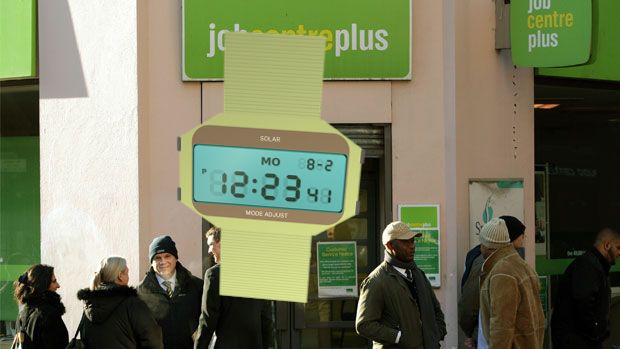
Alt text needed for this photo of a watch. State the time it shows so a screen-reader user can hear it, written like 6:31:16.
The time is 12:23:41
